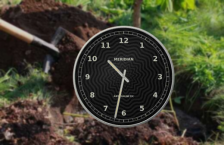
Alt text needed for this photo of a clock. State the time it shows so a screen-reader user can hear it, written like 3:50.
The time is 10:32
